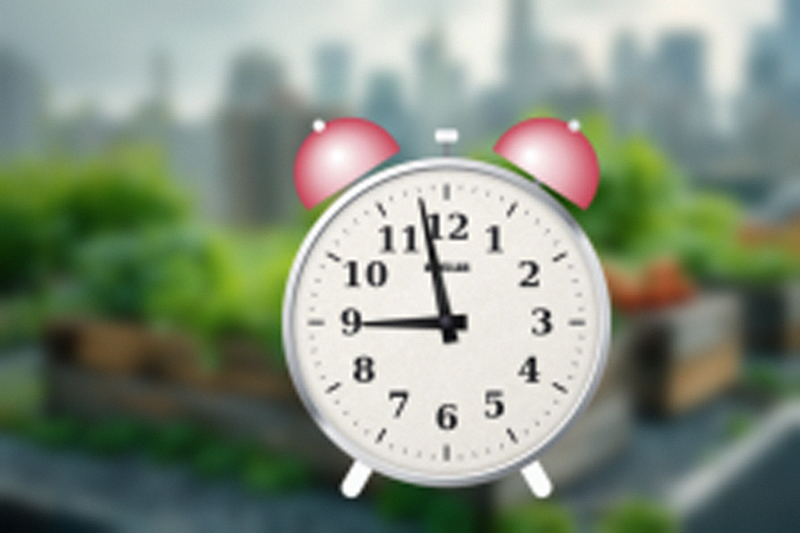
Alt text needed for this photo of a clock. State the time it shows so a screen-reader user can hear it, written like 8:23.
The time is 8:58
